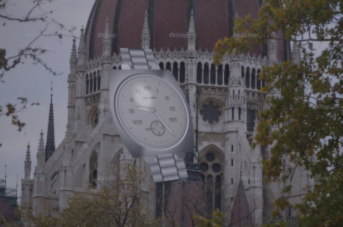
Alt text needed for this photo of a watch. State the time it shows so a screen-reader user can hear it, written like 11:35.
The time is 9:25
